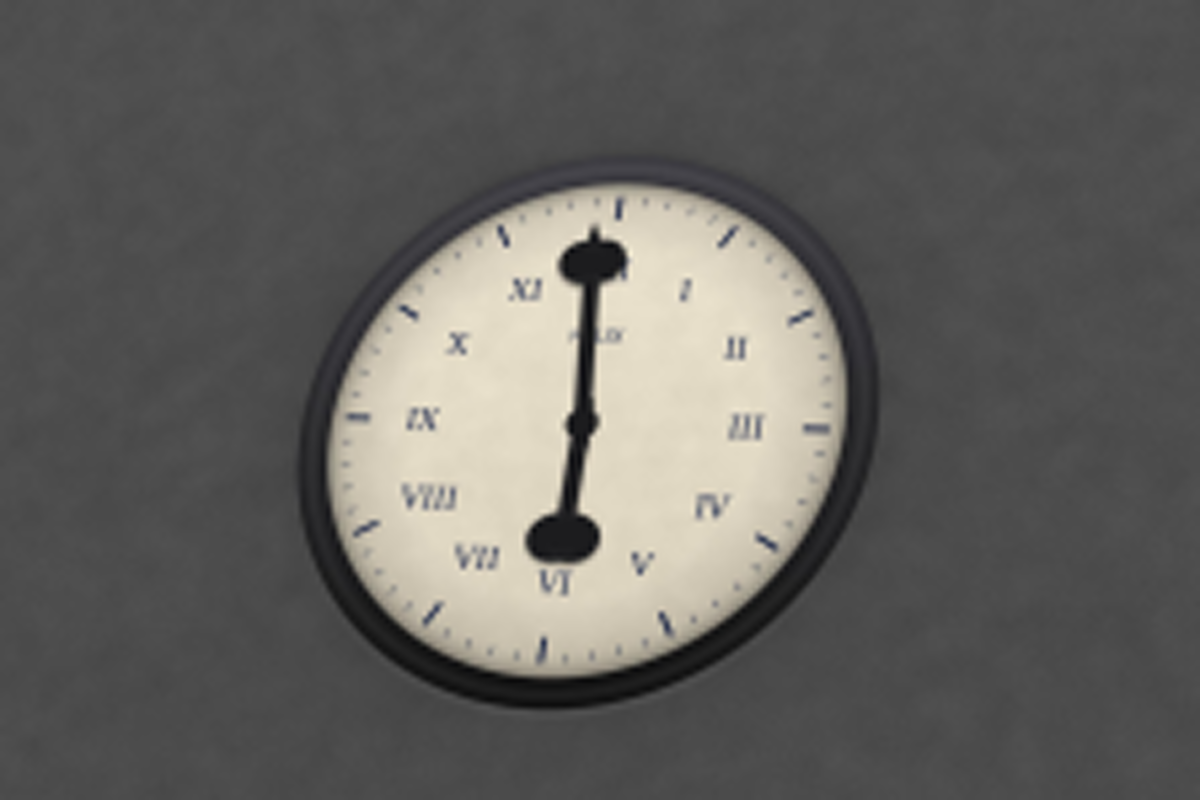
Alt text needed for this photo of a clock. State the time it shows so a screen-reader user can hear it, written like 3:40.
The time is 5:59
